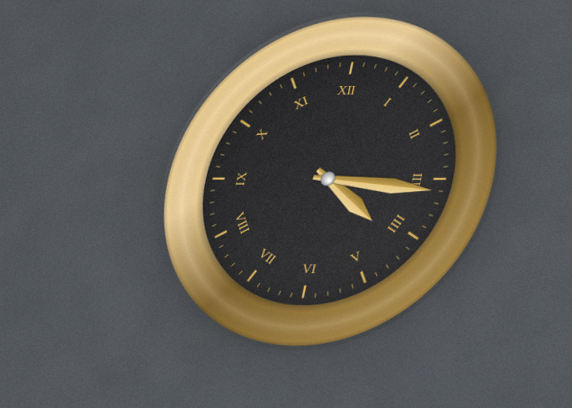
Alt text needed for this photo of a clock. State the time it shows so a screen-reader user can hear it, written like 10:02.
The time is 4:16
